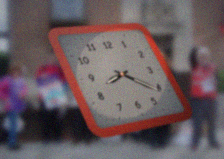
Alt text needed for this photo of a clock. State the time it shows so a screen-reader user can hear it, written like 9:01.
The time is 8:21
